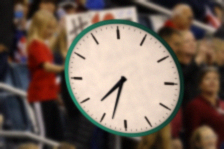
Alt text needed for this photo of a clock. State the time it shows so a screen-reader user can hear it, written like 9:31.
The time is 7:33
